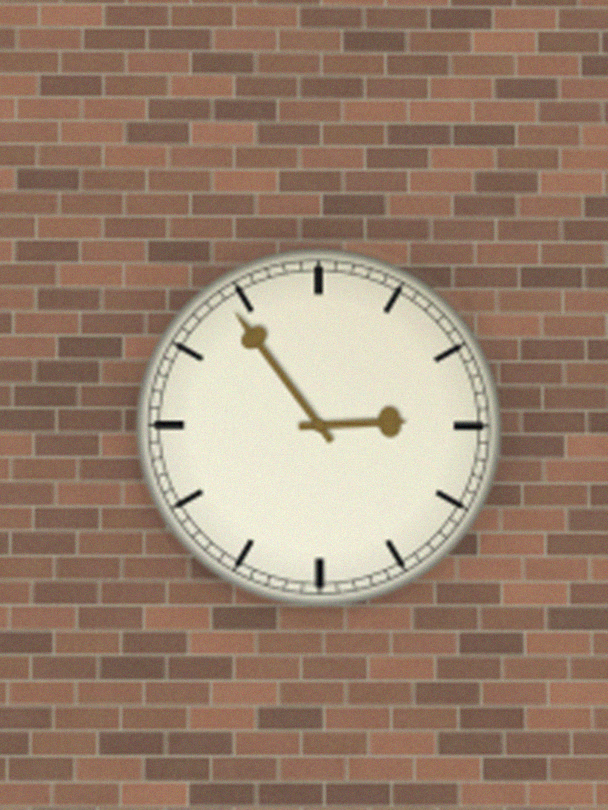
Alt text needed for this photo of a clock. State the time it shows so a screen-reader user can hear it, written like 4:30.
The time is 2:54
